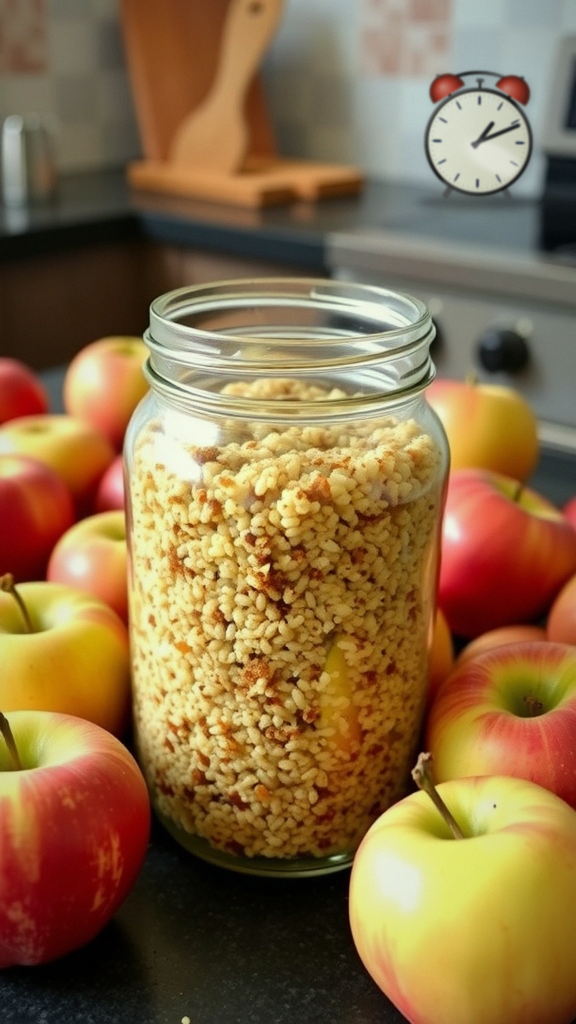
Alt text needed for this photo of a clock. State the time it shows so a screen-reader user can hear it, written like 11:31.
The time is 1:11
